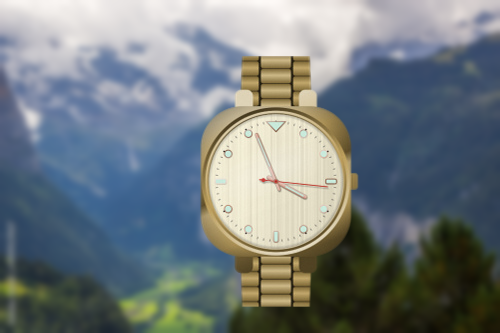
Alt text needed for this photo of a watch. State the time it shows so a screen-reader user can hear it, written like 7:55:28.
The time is 3:56:16
